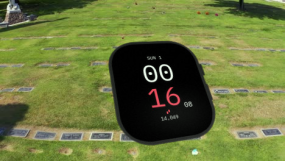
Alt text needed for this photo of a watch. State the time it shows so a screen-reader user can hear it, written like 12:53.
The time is 0:16
